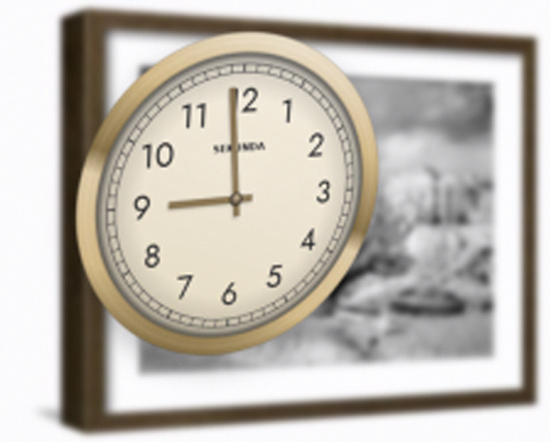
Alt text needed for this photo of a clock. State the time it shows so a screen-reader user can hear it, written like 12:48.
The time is 8:59
